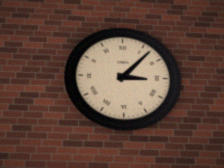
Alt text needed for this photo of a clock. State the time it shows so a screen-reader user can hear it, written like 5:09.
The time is 3:07
